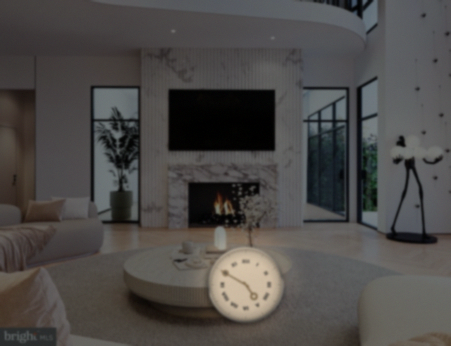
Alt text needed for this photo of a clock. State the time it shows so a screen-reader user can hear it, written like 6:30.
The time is 4:50
